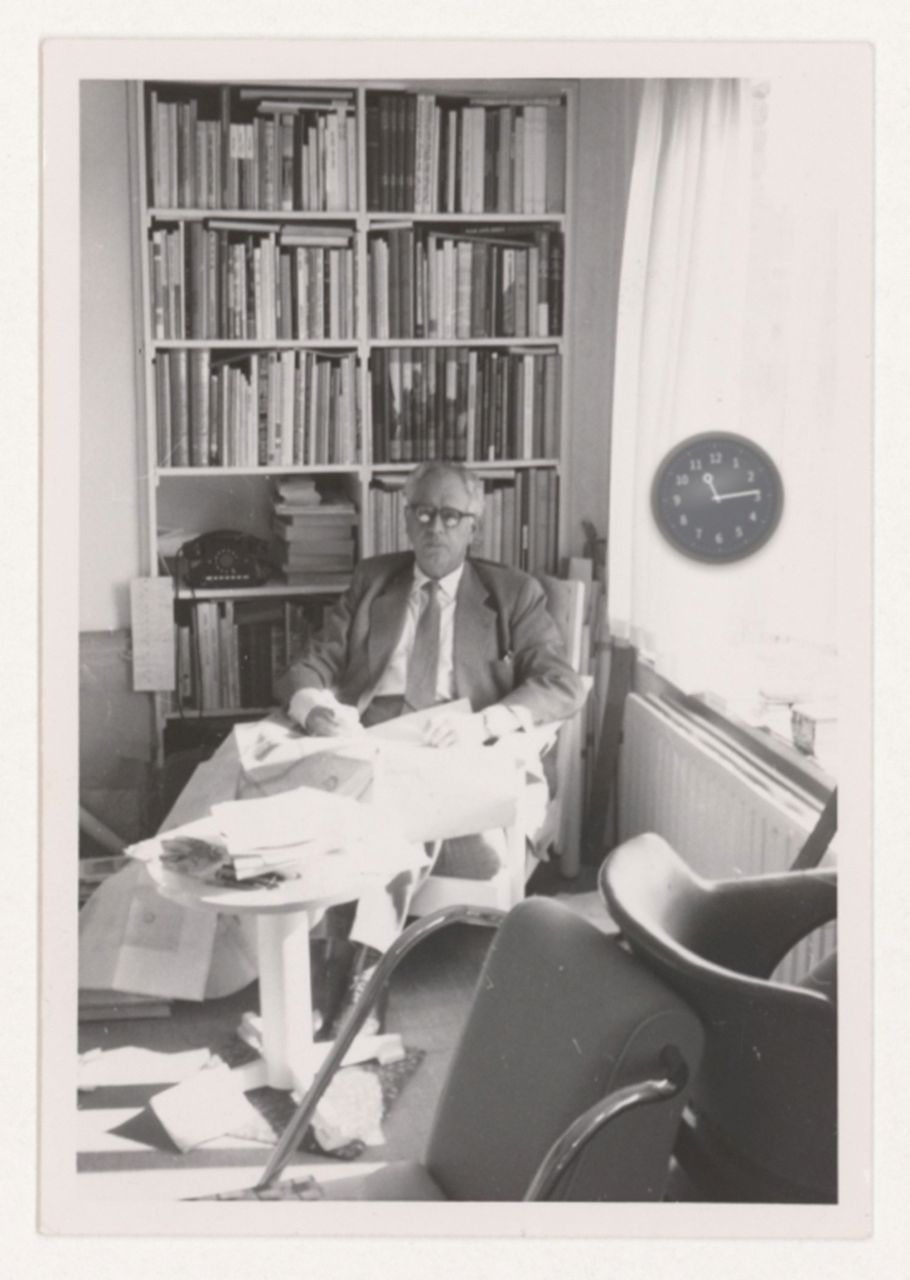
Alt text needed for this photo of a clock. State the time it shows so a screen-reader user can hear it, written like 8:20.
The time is 11:14
